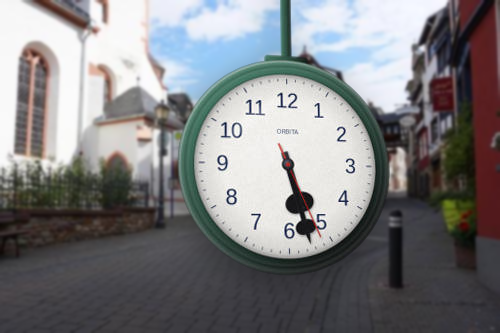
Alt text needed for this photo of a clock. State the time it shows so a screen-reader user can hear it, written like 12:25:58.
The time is 5:27:26
